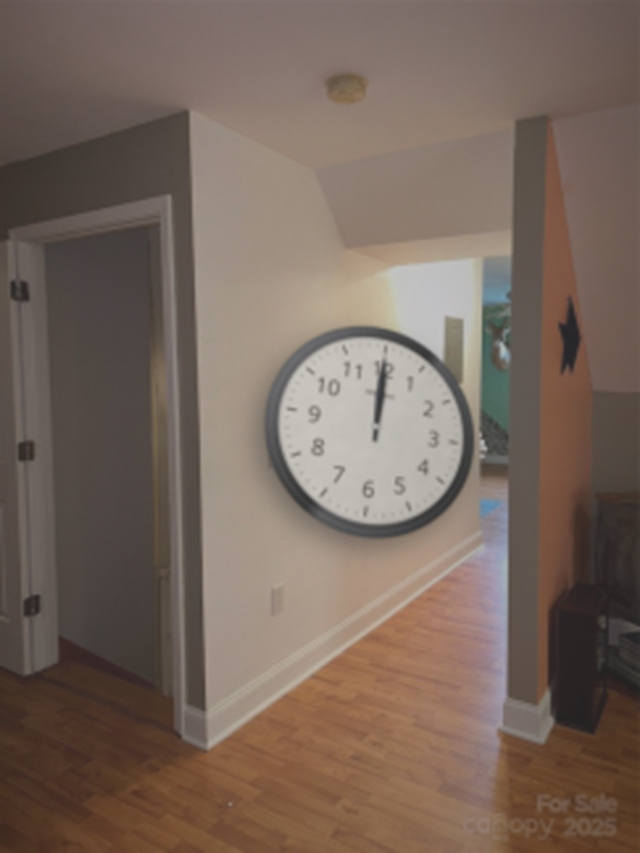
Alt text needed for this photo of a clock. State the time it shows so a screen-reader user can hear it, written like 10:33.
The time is 12:00
